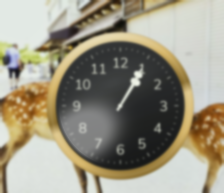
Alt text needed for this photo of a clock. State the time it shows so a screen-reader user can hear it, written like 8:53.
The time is 1:05
